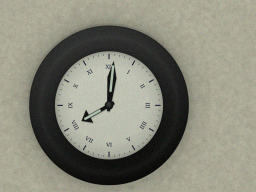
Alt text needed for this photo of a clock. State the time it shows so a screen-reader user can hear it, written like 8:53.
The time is 8:01
